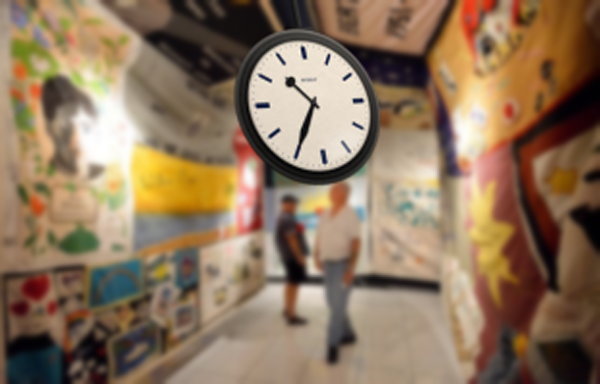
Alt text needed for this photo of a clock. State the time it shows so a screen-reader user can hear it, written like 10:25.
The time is 10:35
